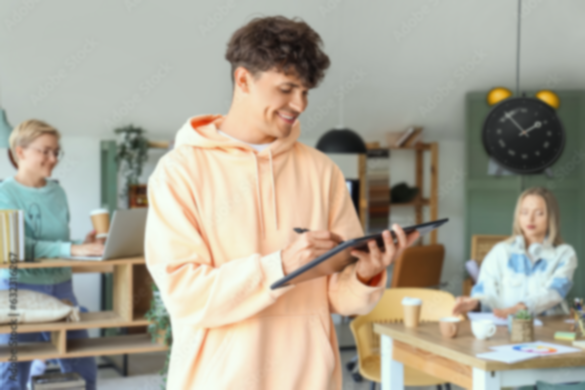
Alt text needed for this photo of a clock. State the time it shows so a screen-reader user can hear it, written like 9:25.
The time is 1:53
